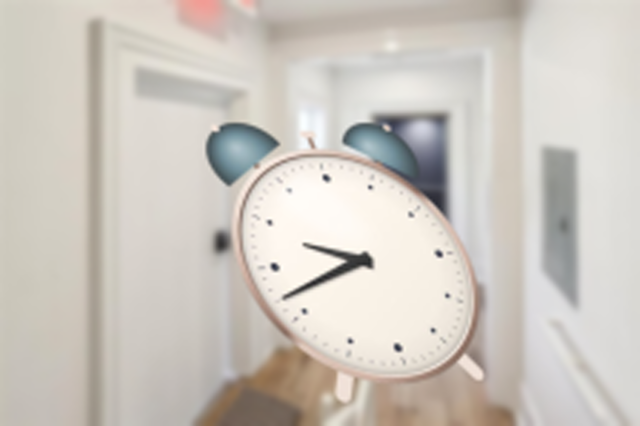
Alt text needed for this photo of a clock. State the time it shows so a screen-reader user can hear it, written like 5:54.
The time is 9:42
